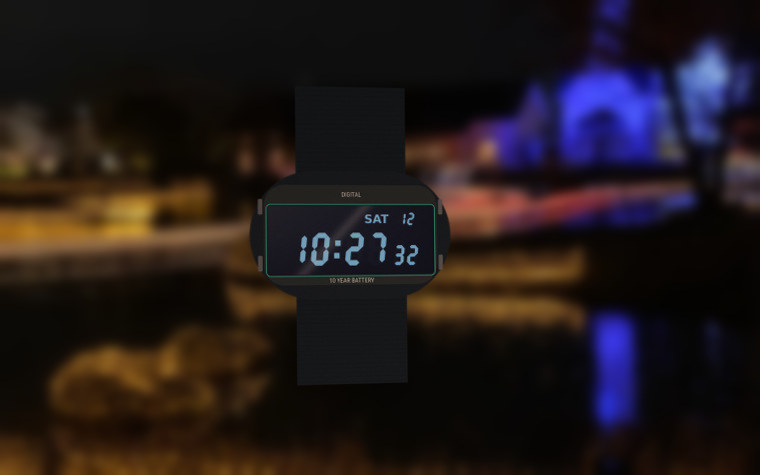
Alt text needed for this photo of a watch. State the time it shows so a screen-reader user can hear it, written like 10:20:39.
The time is 10:27:32
